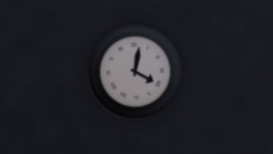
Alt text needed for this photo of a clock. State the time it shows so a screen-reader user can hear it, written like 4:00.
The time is 4:02
